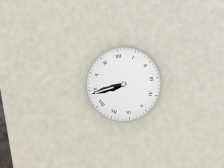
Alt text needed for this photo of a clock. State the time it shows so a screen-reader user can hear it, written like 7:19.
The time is 8:44
